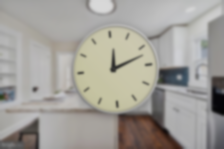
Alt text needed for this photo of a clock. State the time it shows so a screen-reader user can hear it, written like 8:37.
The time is 12:12
